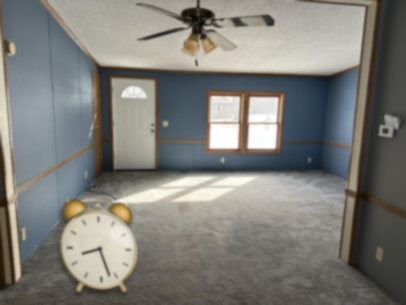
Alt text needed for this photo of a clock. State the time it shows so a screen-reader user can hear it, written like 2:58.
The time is 8:27
